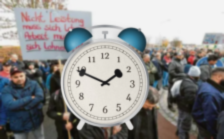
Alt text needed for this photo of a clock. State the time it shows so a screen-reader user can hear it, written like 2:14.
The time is 1:49
